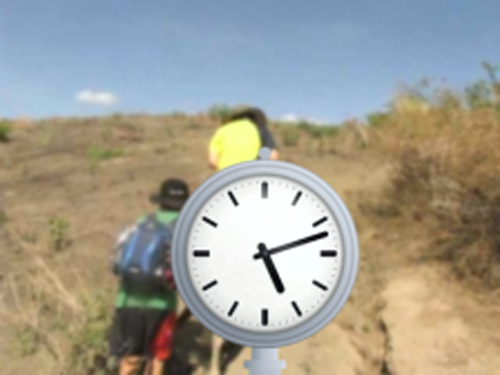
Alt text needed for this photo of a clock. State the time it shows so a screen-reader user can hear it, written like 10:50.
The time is 5:12
